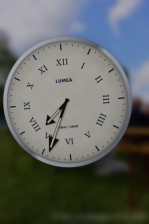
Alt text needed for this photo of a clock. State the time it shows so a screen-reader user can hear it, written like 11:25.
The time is 7:34
